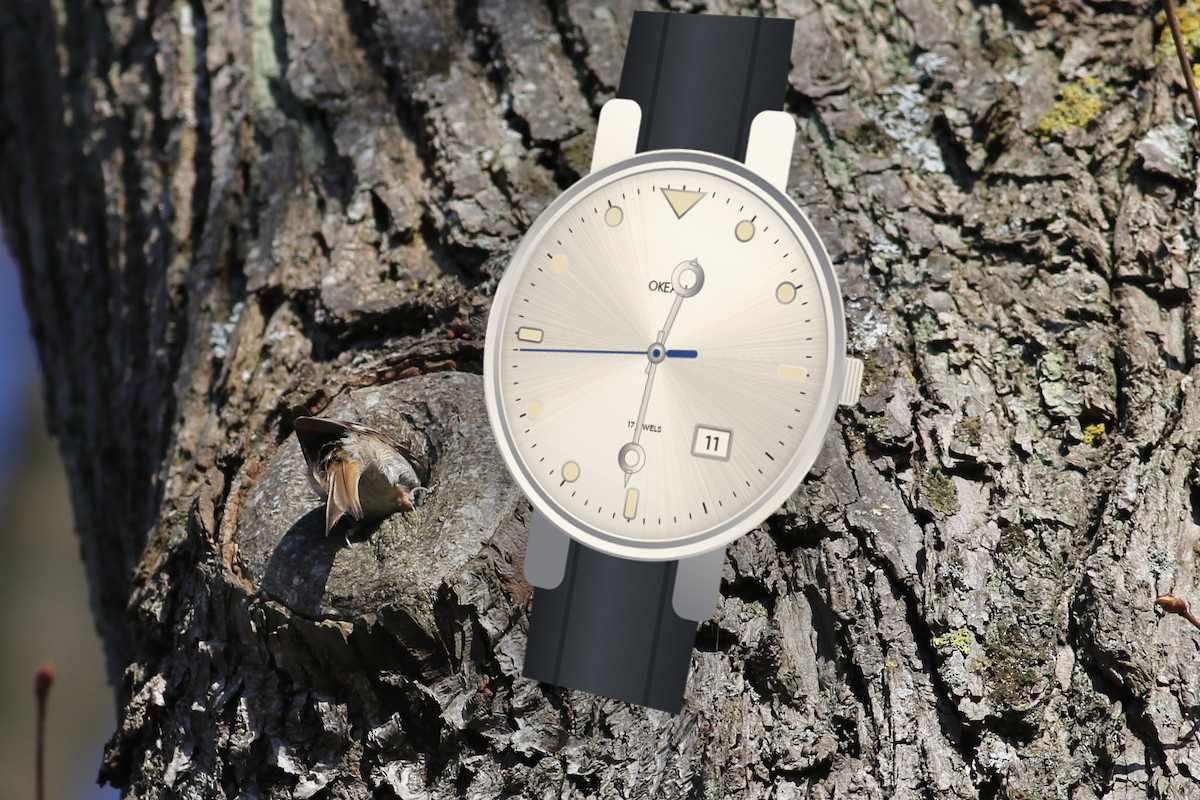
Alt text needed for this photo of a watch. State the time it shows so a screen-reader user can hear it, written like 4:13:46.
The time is 12:30:44
